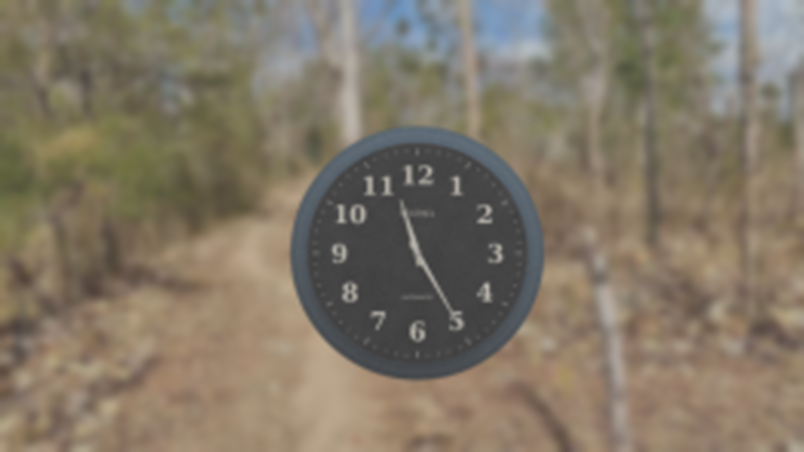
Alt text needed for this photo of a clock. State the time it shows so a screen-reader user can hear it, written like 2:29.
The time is 11:25
